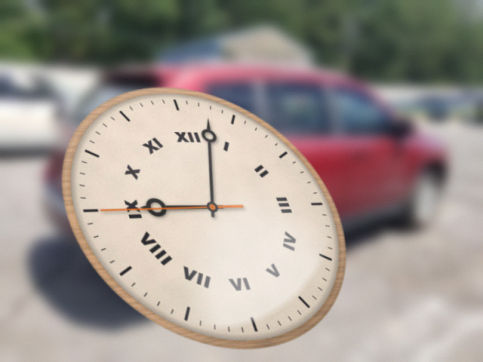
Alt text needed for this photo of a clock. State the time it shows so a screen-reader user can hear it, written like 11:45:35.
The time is 9:02:45
